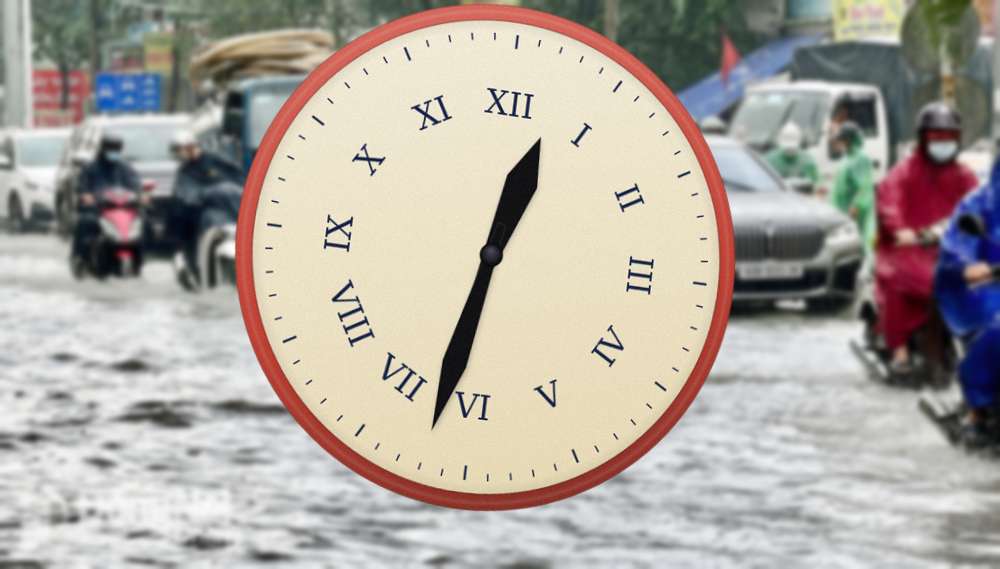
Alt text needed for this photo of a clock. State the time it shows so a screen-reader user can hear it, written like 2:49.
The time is 12:32
